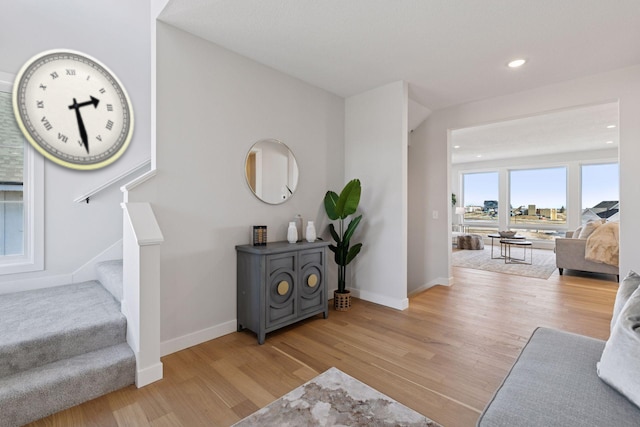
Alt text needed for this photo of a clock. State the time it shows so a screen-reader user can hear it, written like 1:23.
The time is 2:29
